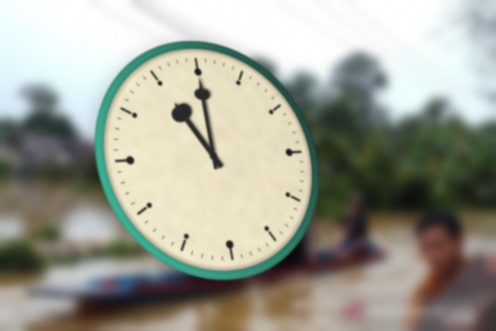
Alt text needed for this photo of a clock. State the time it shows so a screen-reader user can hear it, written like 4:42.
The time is 11:00
